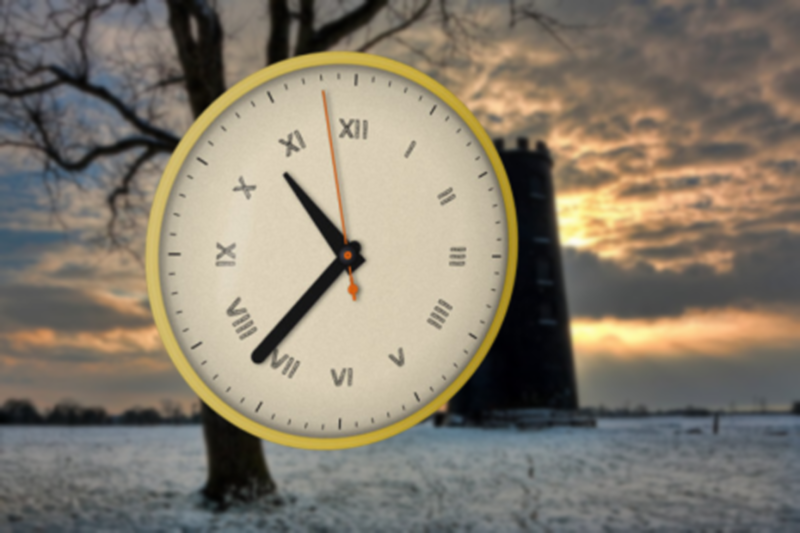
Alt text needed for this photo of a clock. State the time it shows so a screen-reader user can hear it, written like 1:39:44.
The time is 10:36:58
